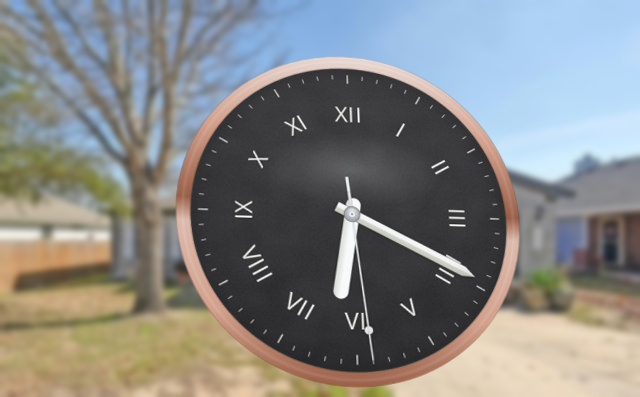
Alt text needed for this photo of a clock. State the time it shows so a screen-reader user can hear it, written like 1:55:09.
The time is 6:19:29
